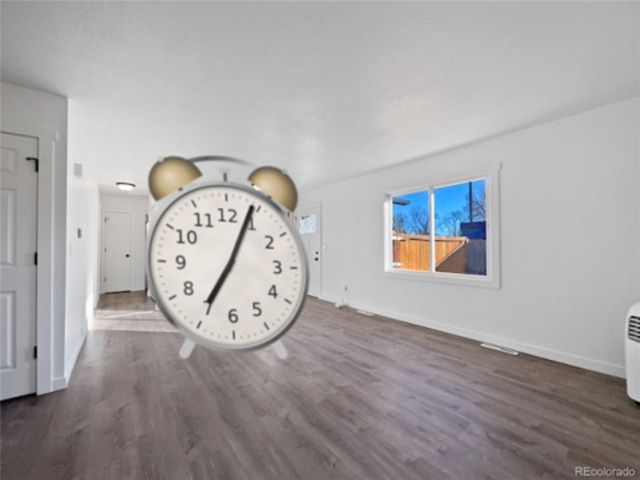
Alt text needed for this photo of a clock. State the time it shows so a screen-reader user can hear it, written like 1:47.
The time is 7:04
